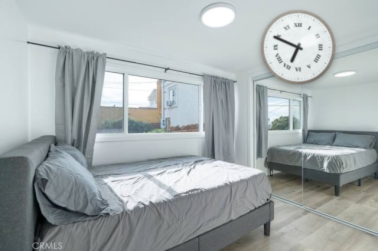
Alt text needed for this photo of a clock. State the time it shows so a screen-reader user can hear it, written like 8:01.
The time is 6:49
